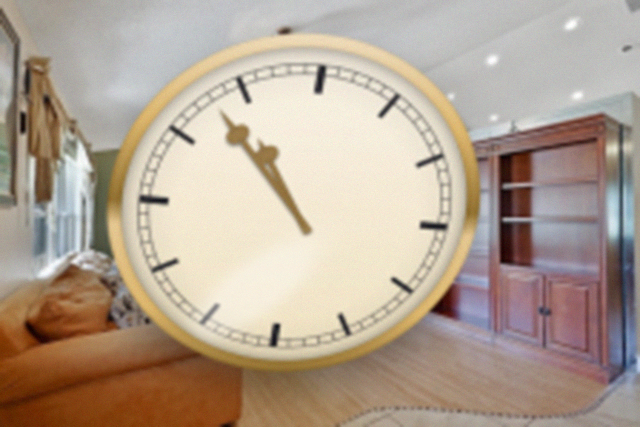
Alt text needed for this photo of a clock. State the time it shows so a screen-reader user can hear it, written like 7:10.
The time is 10:53
